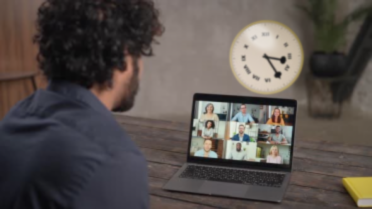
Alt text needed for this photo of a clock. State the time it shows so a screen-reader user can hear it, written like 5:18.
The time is 3:25
